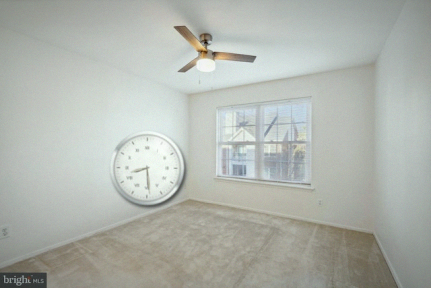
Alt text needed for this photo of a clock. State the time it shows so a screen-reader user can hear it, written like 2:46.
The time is 8:29
